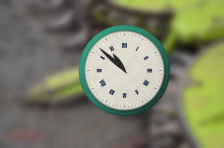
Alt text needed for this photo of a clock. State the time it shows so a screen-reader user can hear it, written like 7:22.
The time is 10:52
